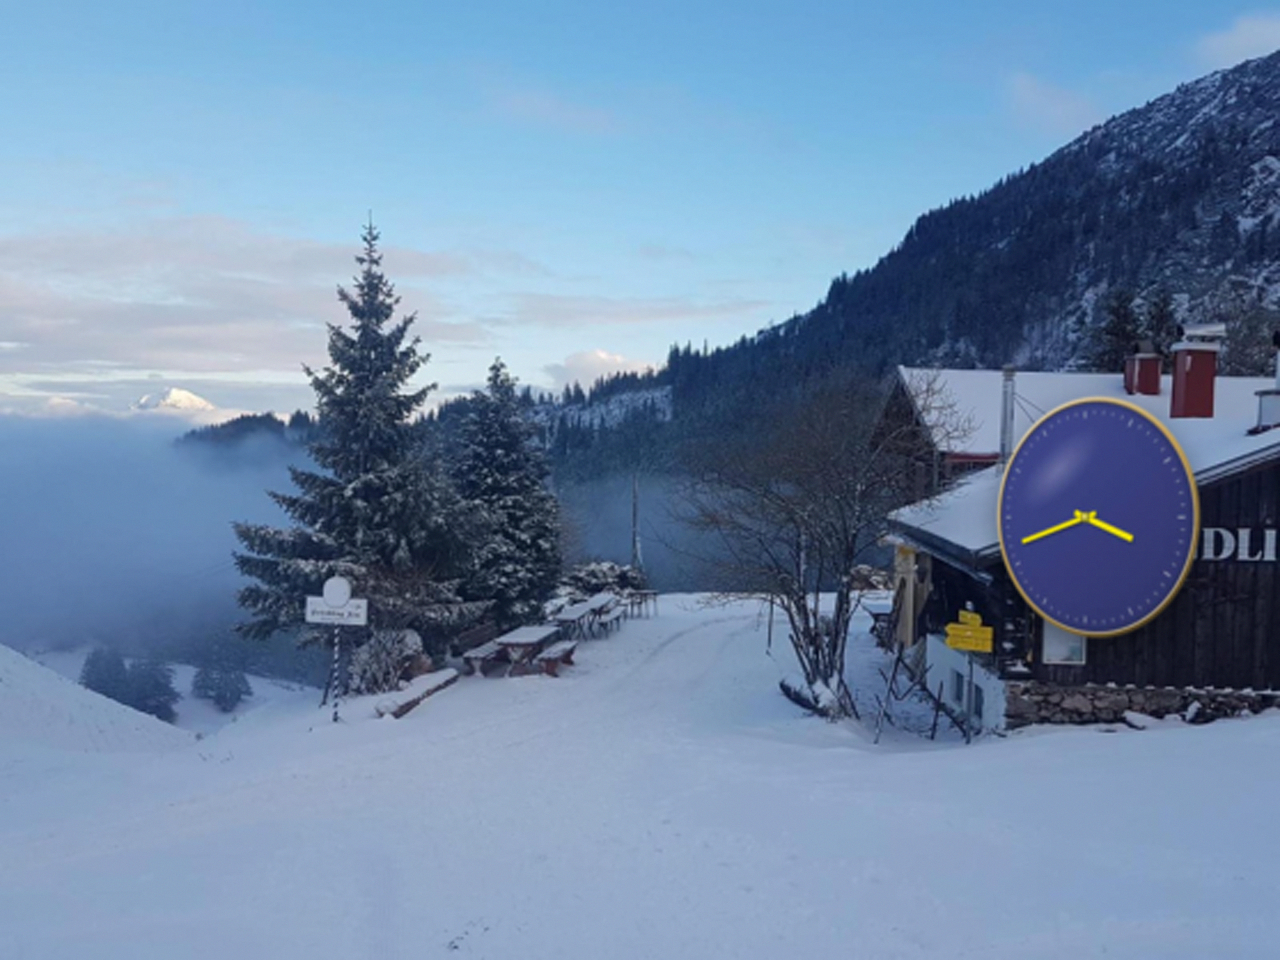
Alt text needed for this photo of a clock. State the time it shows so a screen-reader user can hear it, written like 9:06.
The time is 3:42
